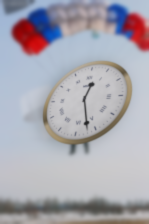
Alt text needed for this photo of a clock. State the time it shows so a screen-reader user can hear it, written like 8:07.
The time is 12:27
